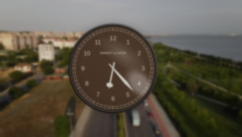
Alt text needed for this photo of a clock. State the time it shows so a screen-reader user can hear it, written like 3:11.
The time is 6:23
